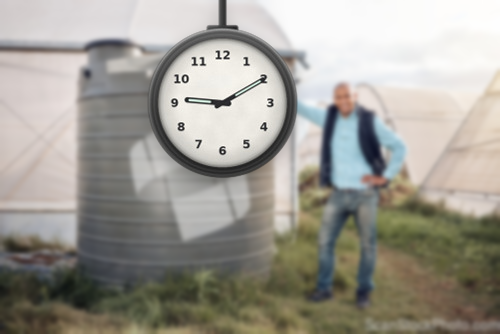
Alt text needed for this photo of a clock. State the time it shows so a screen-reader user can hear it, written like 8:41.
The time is 9:10
